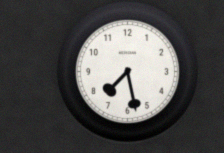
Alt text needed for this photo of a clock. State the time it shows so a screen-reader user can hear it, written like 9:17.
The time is 7:28
